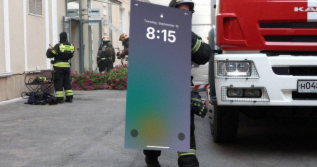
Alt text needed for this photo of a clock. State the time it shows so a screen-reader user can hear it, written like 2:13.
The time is 8:15
